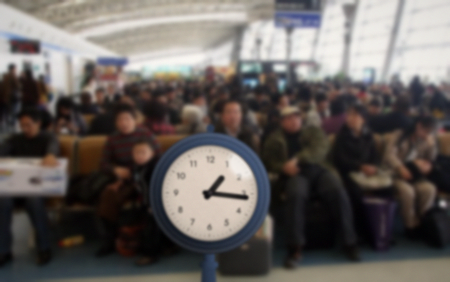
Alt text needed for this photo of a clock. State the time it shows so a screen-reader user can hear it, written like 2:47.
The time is 1:16
